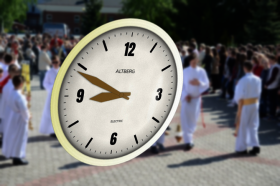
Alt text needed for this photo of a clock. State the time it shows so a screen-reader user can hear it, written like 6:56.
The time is 8:49
